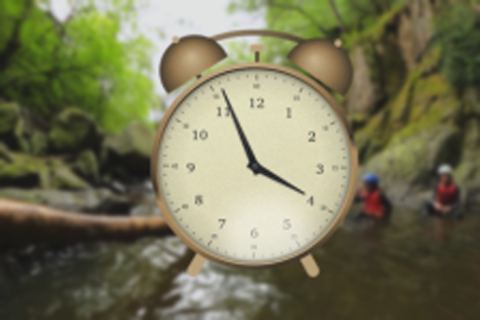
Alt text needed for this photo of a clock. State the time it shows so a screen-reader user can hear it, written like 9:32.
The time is 3:56
